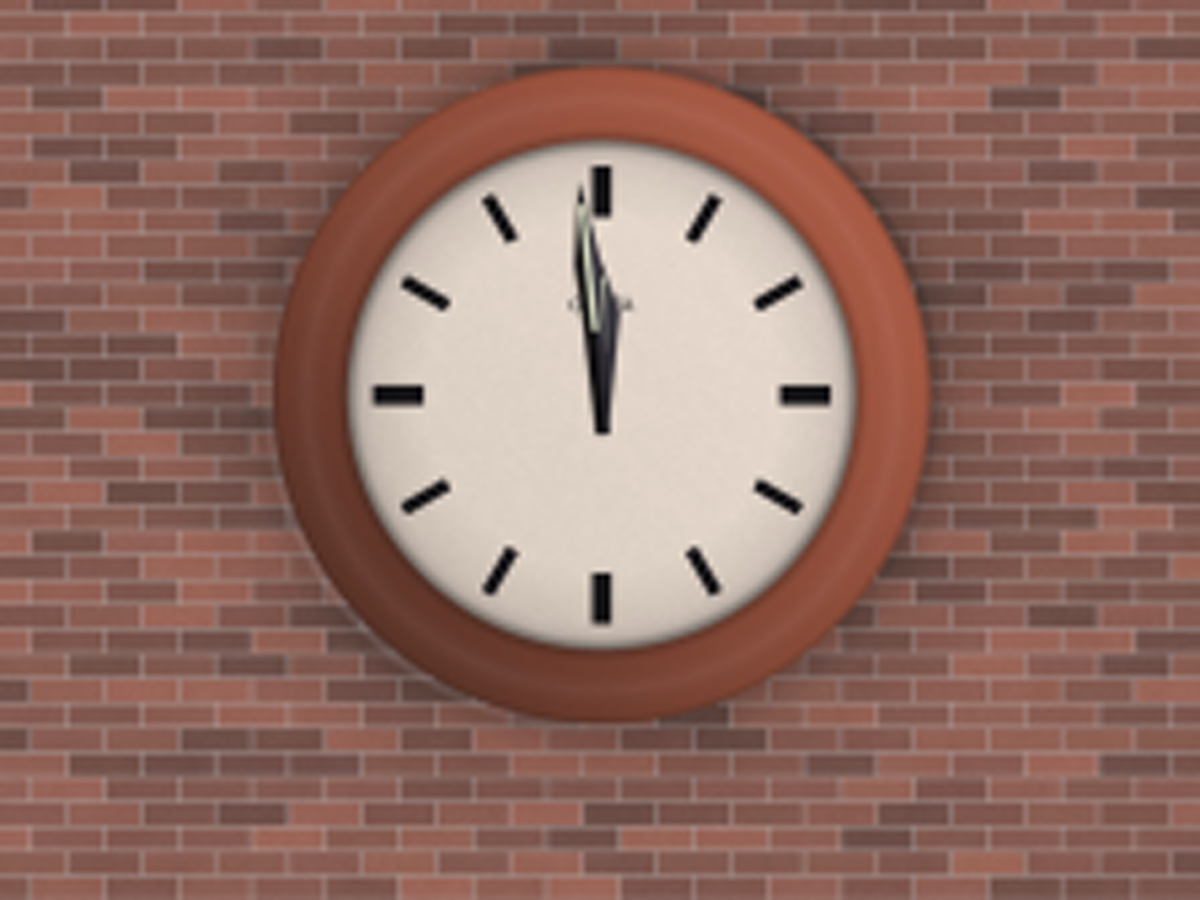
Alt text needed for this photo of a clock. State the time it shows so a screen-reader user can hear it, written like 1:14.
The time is 11:59
